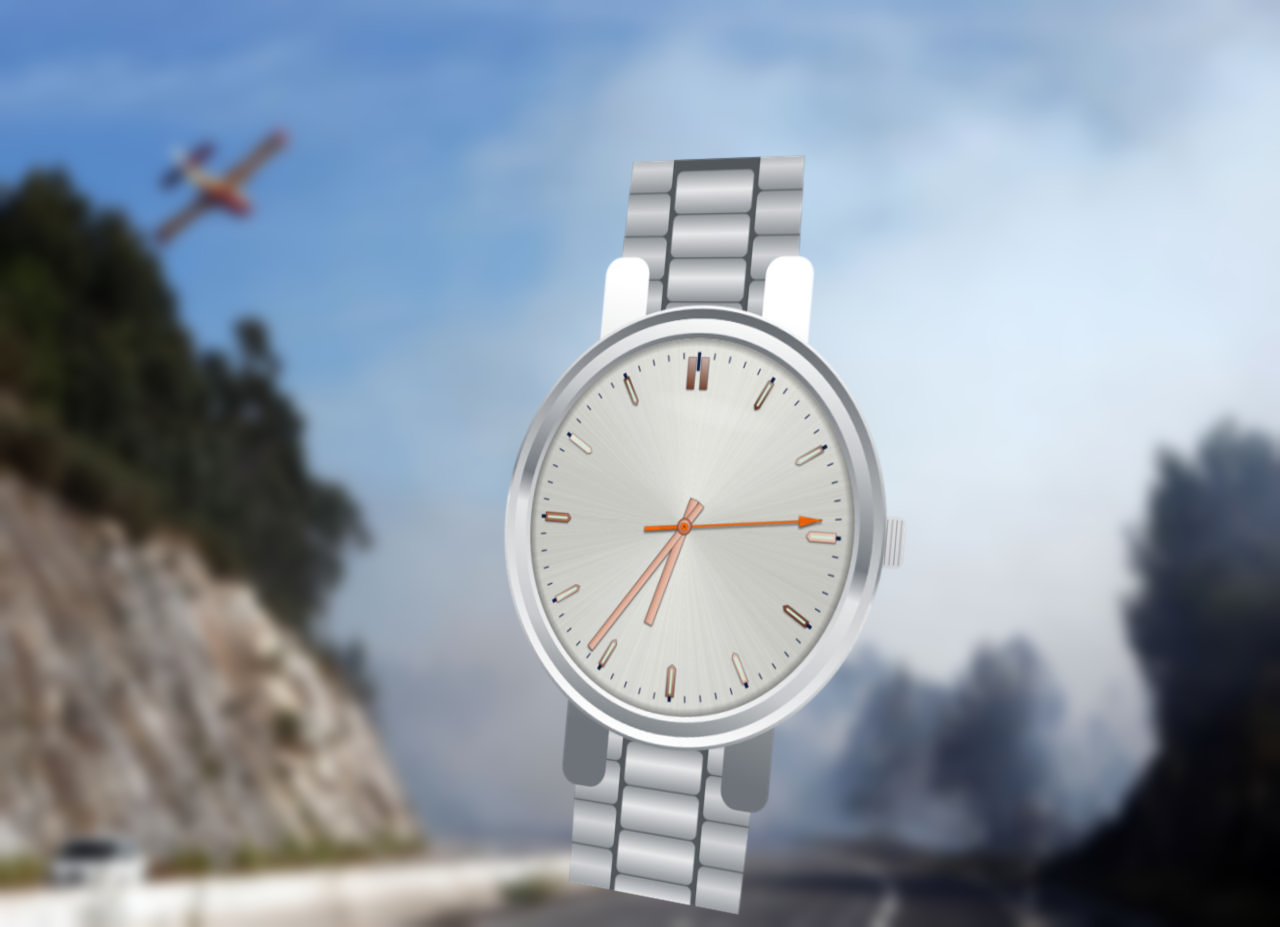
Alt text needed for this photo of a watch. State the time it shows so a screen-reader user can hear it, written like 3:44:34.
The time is 6:36:14
